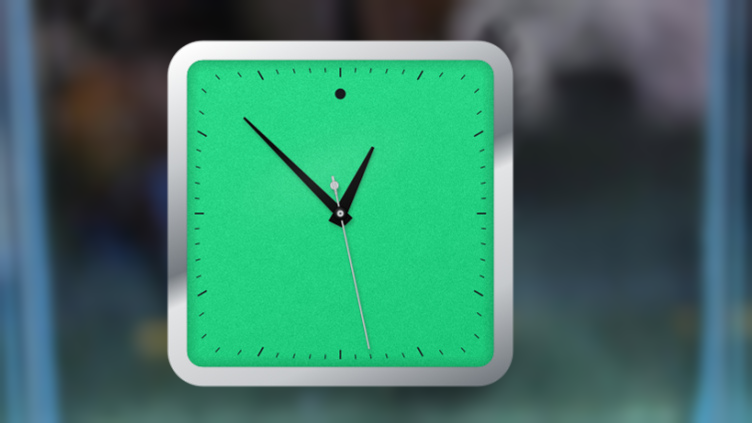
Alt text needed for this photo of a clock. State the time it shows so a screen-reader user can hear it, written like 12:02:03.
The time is 12:52:28
